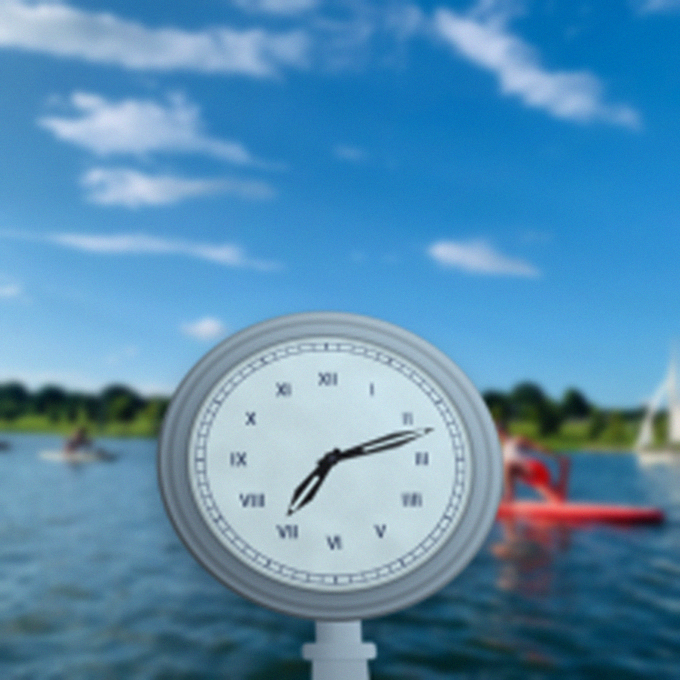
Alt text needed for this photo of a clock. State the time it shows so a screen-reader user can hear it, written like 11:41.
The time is 7:12
